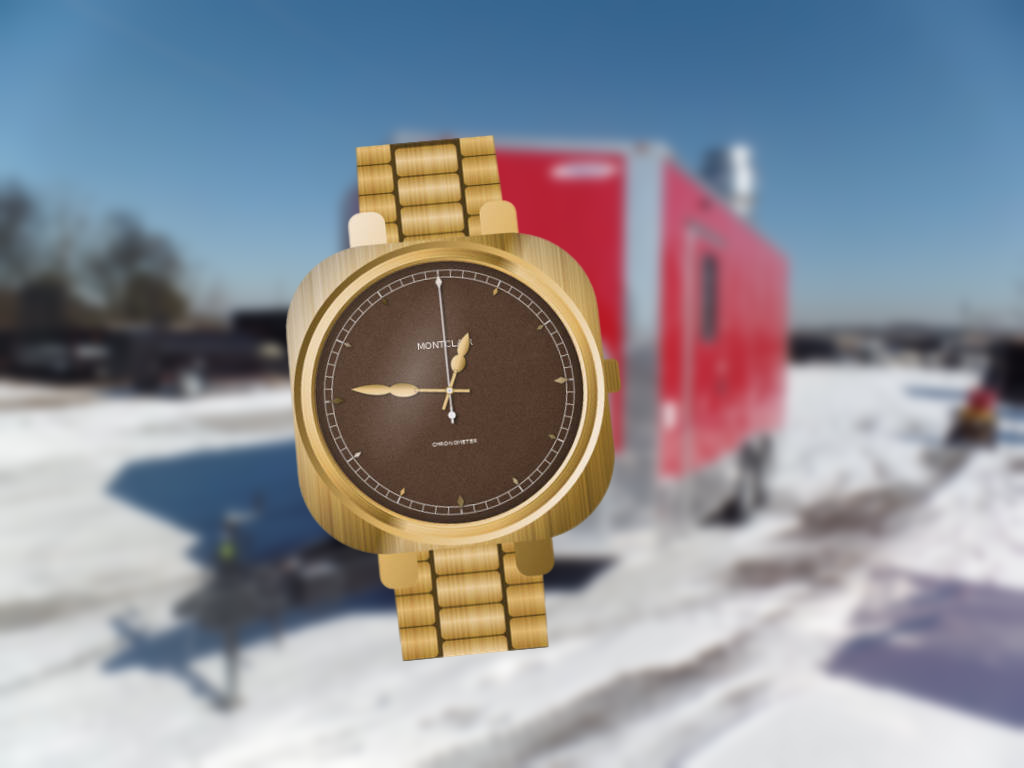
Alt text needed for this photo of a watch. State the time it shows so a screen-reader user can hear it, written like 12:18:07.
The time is 12:46:00
